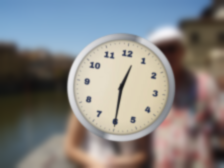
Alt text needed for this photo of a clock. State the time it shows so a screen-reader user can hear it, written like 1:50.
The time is 12:30
